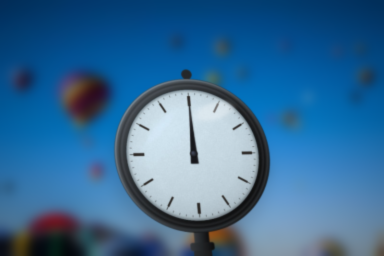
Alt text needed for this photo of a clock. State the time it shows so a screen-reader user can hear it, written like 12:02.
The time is 12:00
